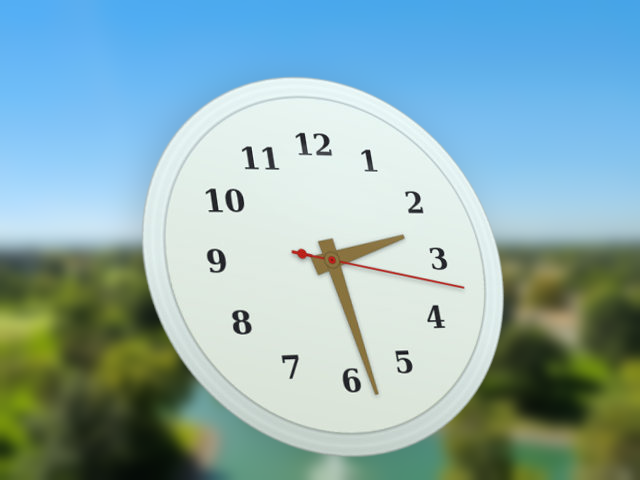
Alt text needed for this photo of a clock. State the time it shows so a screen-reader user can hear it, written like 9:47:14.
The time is 2:28:17
